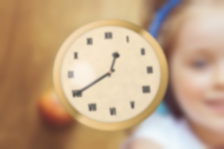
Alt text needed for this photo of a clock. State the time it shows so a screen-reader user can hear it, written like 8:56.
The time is 12:40
